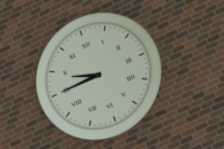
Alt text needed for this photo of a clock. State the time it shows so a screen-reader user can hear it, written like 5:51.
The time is 9:45
